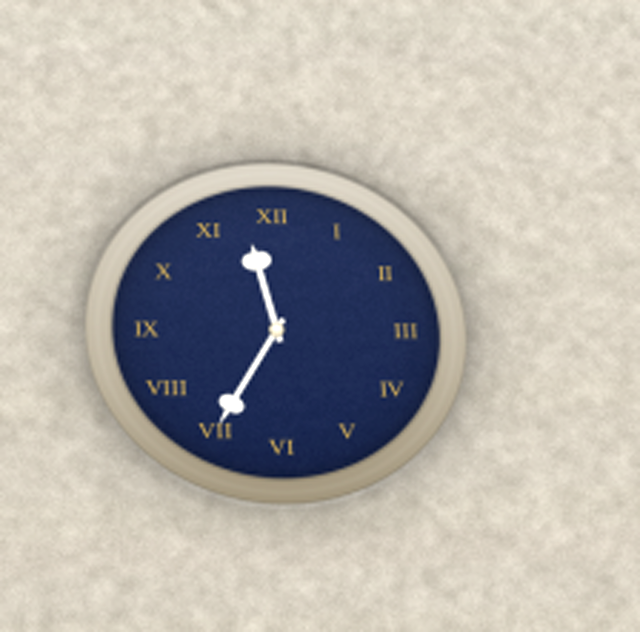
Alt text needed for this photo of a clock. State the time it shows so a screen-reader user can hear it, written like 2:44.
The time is 11:35
